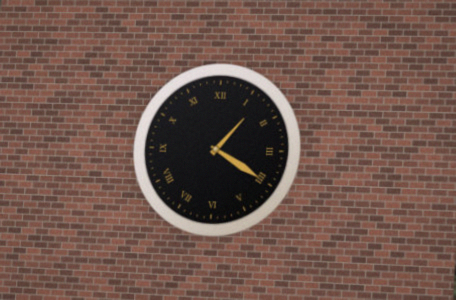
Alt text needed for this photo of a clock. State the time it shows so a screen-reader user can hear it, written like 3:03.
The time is 1:20
